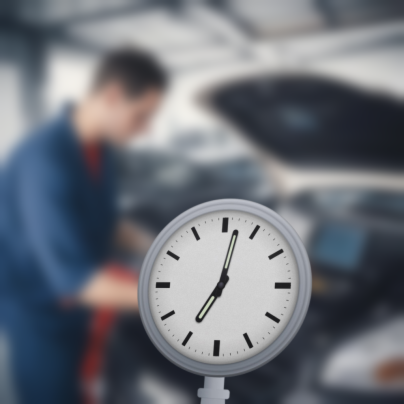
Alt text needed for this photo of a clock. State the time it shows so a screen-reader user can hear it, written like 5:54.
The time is 7:02
